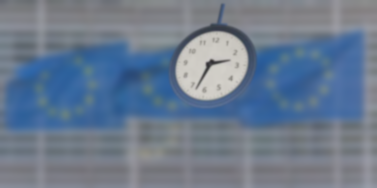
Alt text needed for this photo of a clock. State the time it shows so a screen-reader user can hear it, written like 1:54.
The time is 2:33
